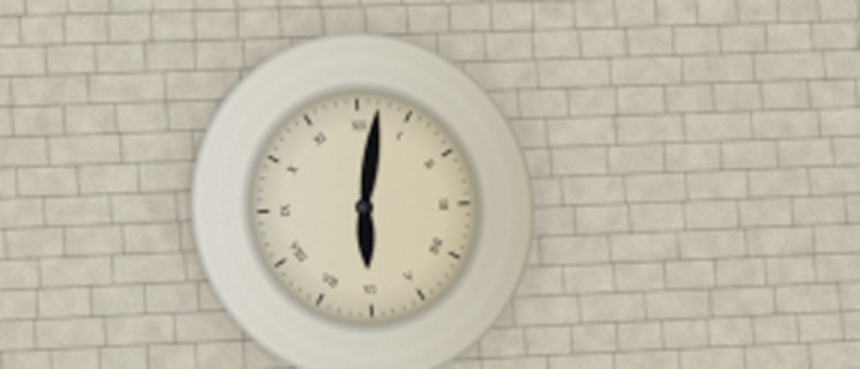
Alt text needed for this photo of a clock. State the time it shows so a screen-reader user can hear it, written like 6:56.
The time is 6:02
